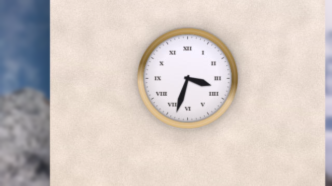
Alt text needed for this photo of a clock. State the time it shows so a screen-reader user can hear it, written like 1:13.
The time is 3:33
